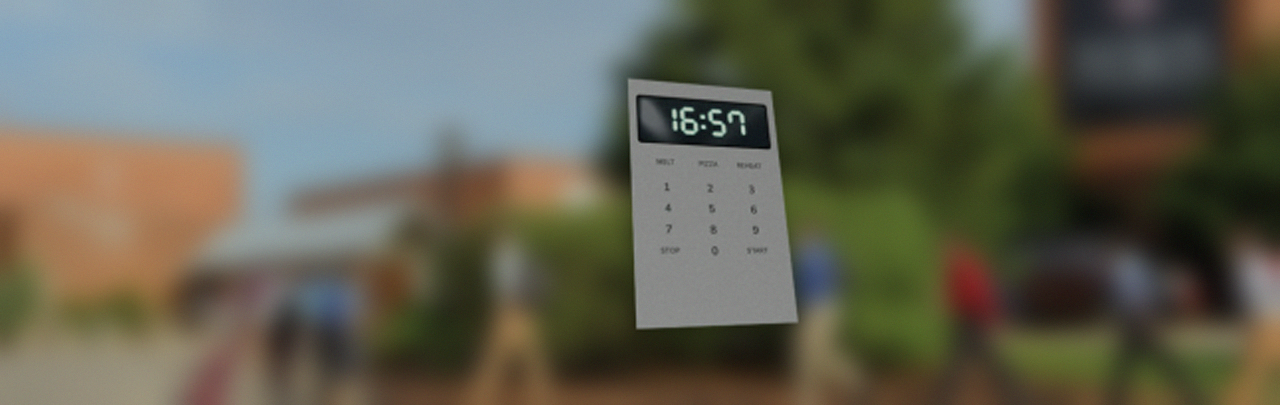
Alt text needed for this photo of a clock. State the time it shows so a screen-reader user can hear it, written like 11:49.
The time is 16:57
